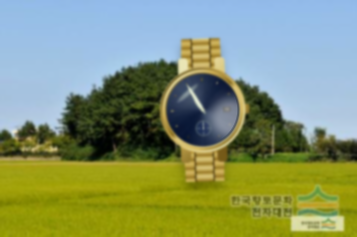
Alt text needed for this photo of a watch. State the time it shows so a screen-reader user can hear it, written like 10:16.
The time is 10:55
